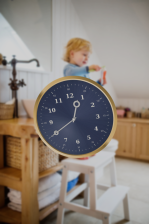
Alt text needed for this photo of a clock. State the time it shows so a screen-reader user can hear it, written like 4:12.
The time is 12:40
